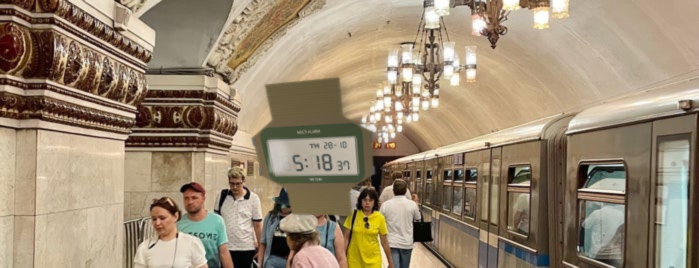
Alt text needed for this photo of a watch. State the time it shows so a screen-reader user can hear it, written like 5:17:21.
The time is 5:18:37
